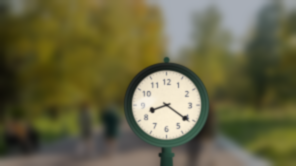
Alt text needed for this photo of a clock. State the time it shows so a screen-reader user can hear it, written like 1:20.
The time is 8:21
